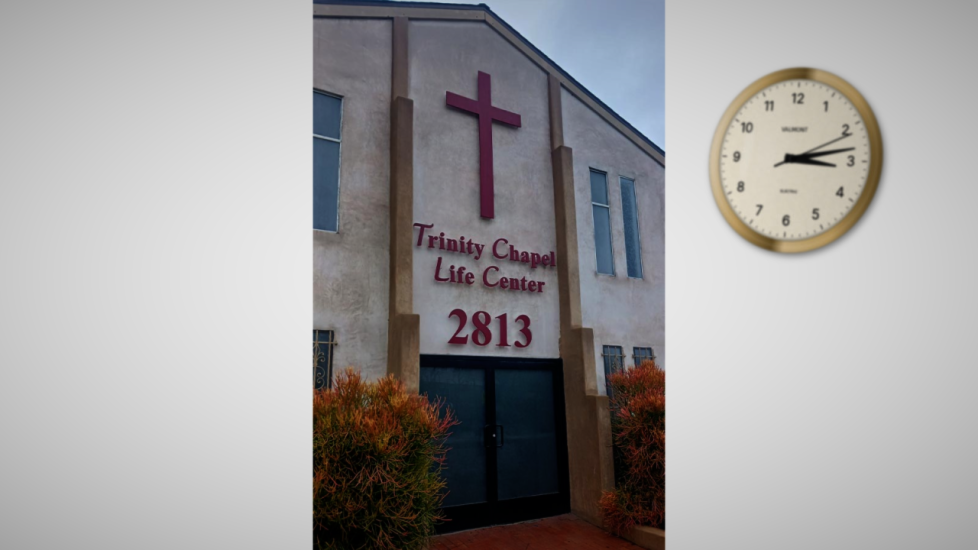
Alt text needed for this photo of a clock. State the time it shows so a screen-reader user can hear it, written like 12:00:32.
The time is 3:13:11
